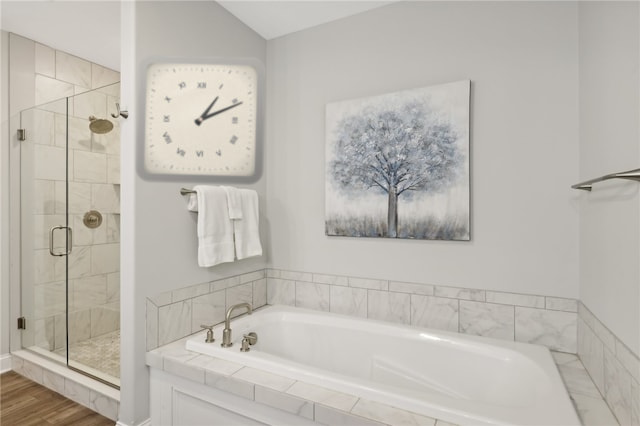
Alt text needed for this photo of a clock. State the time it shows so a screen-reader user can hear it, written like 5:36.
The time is 1:11
